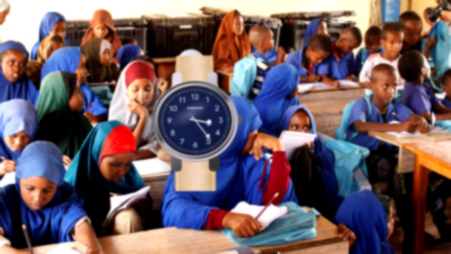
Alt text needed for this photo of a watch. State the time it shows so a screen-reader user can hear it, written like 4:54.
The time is 3:24
